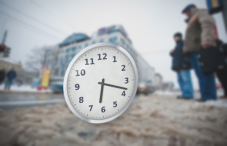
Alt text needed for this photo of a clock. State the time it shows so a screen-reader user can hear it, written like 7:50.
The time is 6:18
